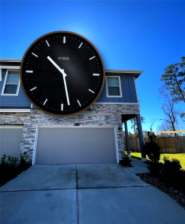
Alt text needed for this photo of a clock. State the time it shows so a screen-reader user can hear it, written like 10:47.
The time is 10:28
